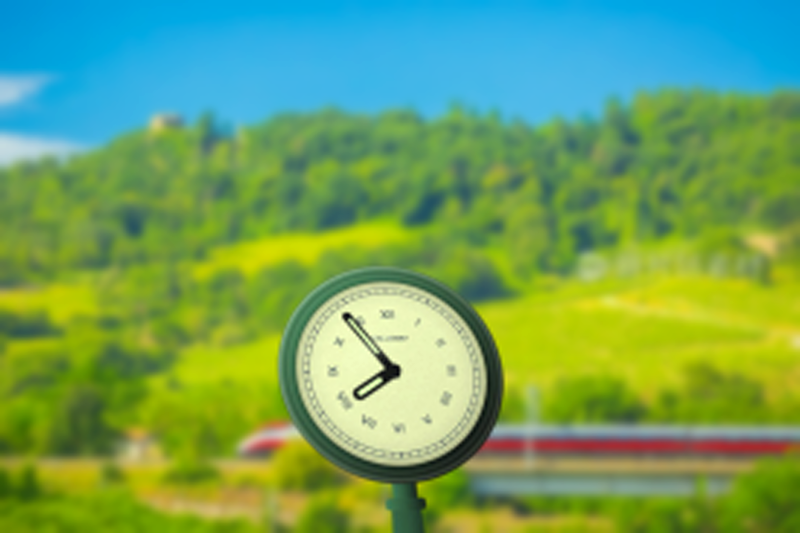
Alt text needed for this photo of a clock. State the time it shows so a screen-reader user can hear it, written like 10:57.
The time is 7:54
